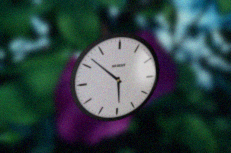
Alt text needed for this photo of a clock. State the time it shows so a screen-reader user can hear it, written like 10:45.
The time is 5:52
